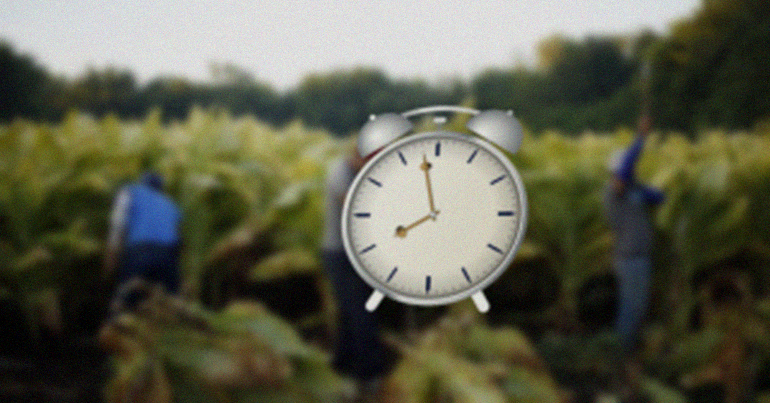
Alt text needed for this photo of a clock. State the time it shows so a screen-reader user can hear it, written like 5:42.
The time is 7:58
